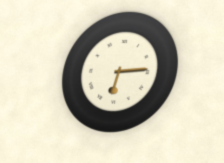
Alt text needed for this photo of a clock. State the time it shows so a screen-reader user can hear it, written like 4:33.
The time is 6:14
